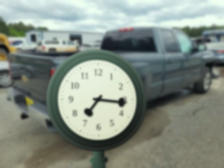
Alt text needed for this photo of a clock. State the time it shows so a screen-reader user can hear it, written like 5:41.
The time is 7:16
